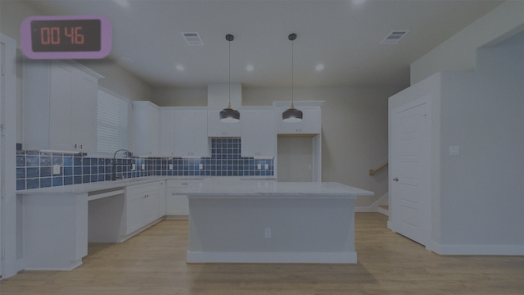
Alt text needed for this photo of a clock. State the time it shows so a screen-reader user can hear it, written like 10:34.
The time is 0:46
